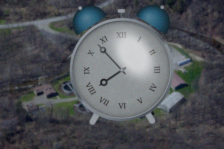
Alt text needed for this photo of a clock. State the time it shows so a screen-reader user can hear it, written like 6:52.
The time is 7:53
